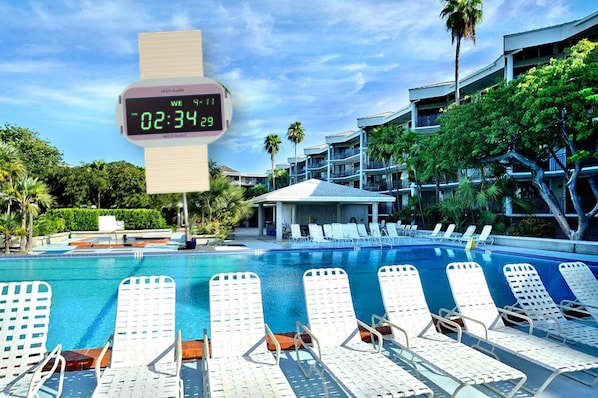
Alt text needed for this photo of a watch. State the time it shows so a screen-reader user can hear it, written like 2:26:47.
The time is 2:34:29
